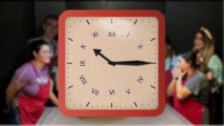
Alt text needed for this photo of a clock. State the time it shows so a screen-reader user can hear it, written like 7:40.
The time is 10:15
